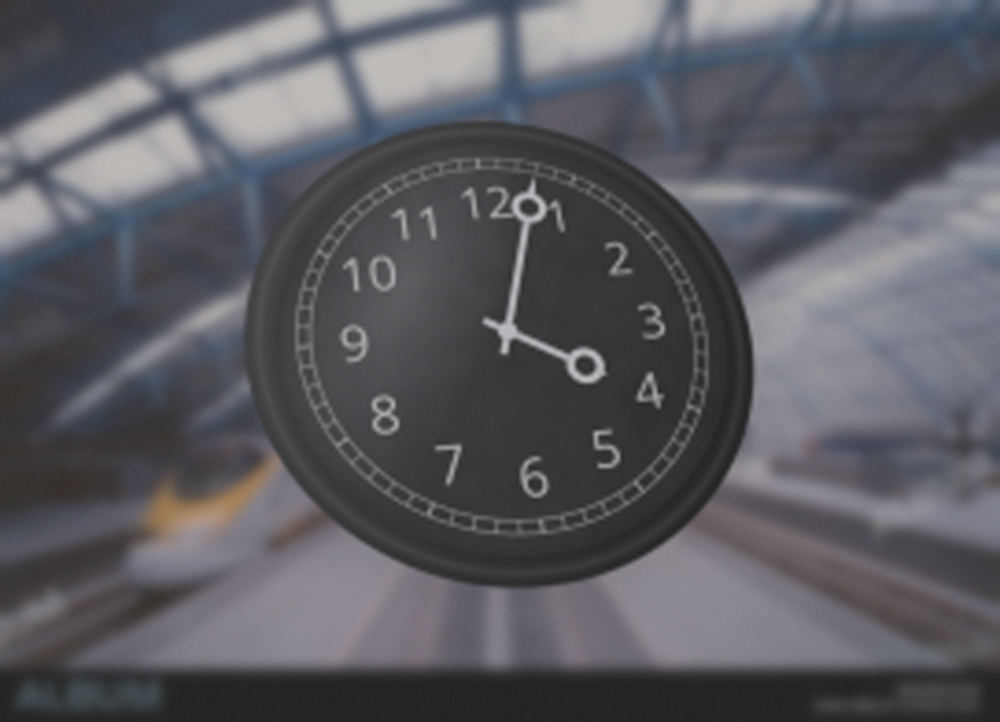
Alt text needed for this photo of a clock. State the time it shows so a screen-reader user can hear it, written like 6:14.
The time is 4:03
